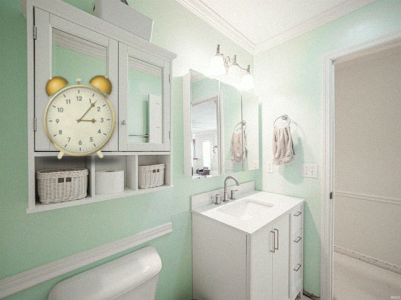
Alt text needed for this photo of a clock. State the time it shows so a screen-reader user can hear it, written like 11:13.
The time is 3:07
